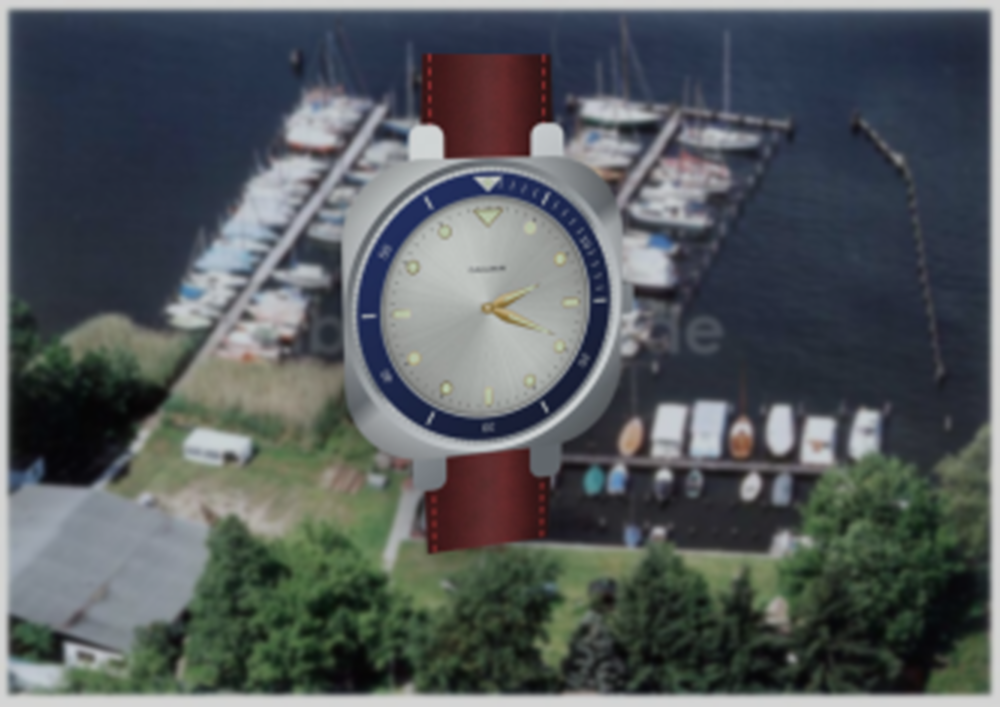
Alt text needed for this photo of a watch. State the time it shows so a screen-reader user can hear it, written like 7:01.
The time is 2:19
